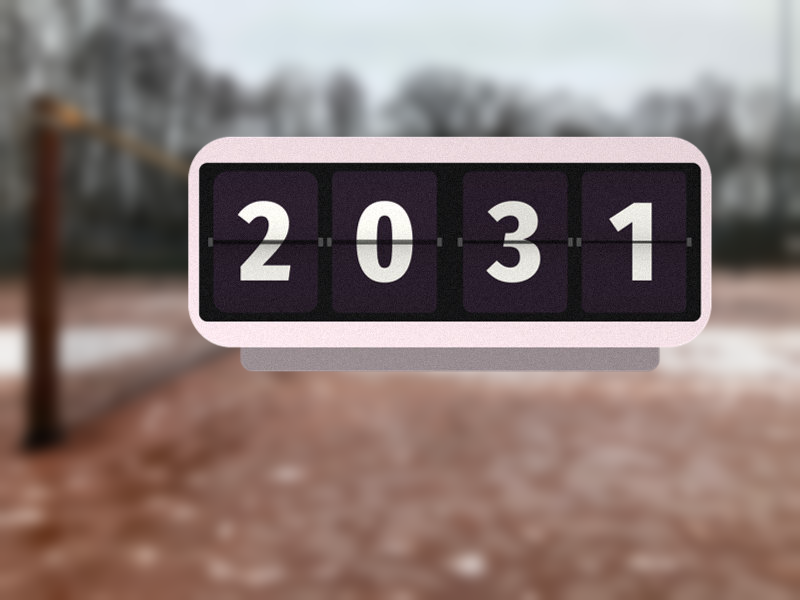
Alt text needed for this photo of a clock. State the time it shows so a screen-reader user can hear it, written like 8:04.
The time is 20:31
